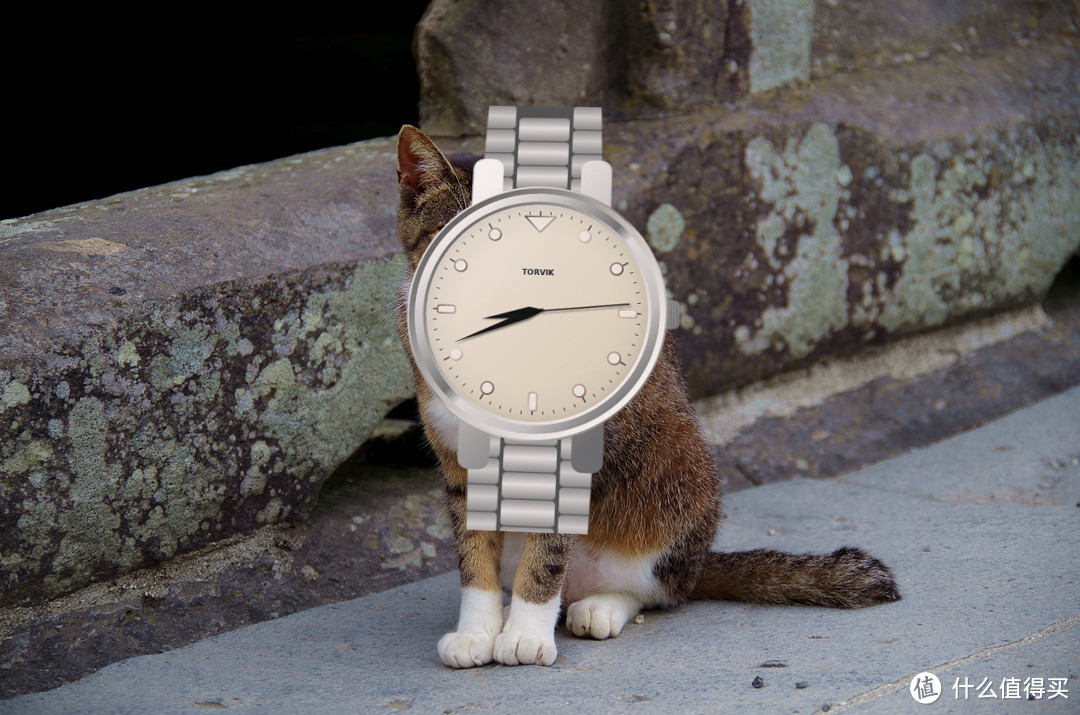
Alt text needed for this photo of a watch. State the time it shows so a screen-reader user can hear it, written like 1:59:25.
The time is 8:41:14
